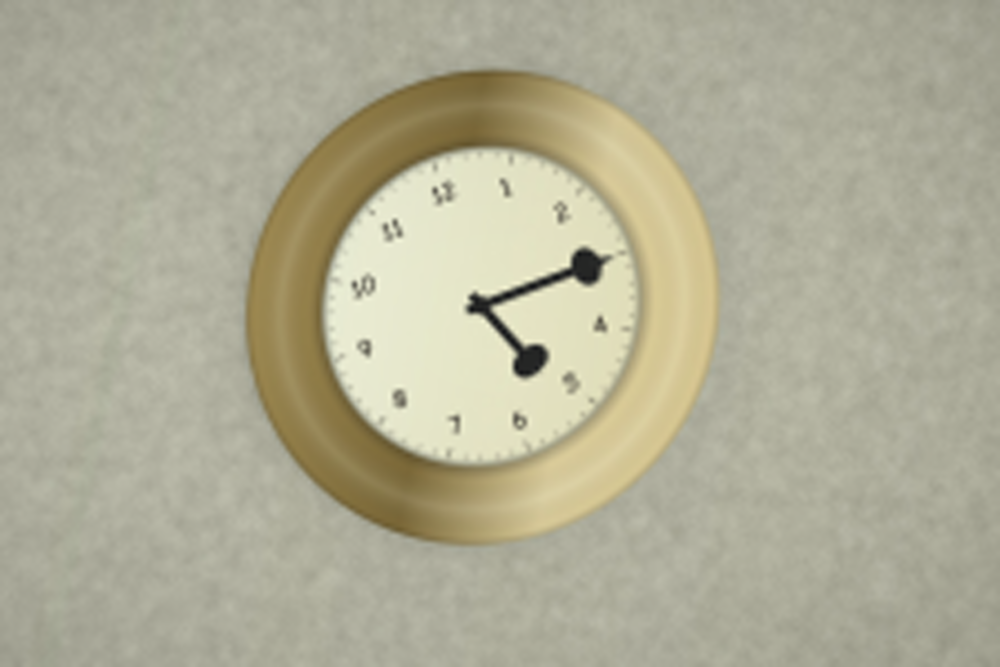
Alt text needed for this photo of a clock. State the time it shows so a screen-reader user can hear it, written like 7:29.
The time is 5:15
